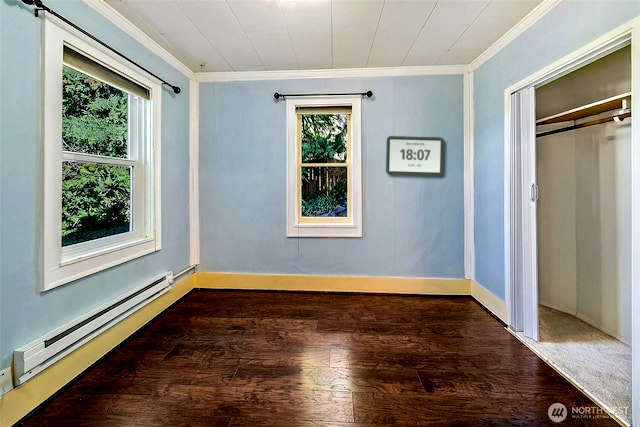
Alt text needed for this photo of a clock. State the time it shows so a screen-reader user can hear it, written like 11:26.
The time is 18:07
